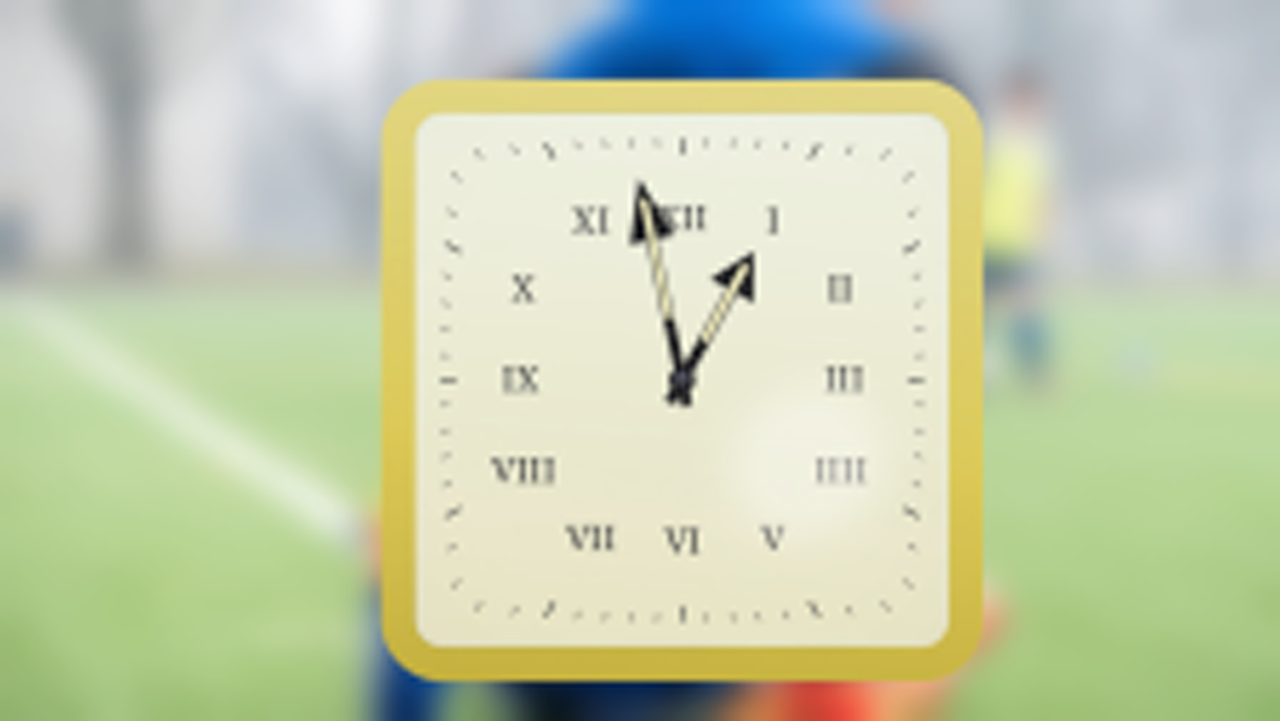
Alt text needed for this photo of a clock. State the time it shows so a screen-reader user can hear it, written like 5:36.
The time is 12:58
